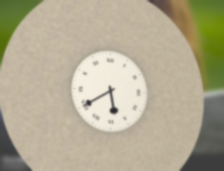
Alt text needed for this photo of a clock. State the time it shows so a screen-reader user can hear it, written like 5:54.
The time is 5:40
